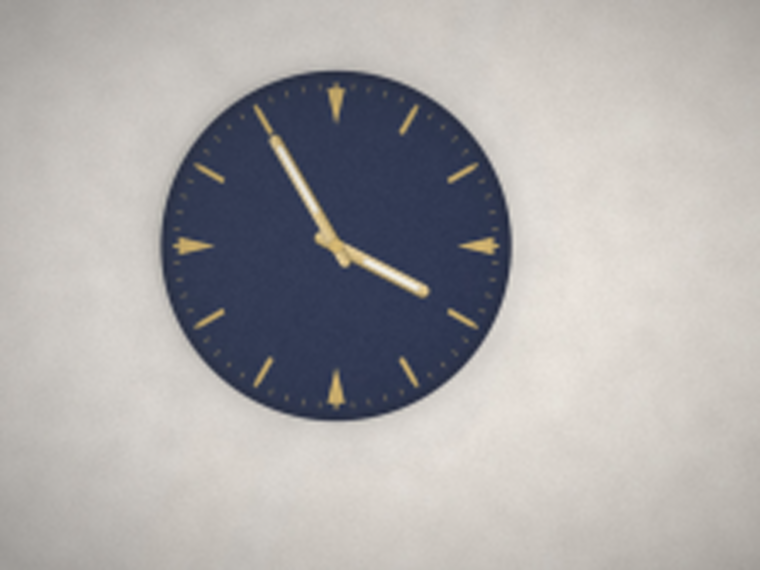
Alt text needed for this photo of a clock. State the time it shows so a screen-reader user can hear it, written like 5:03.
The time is 3:55
